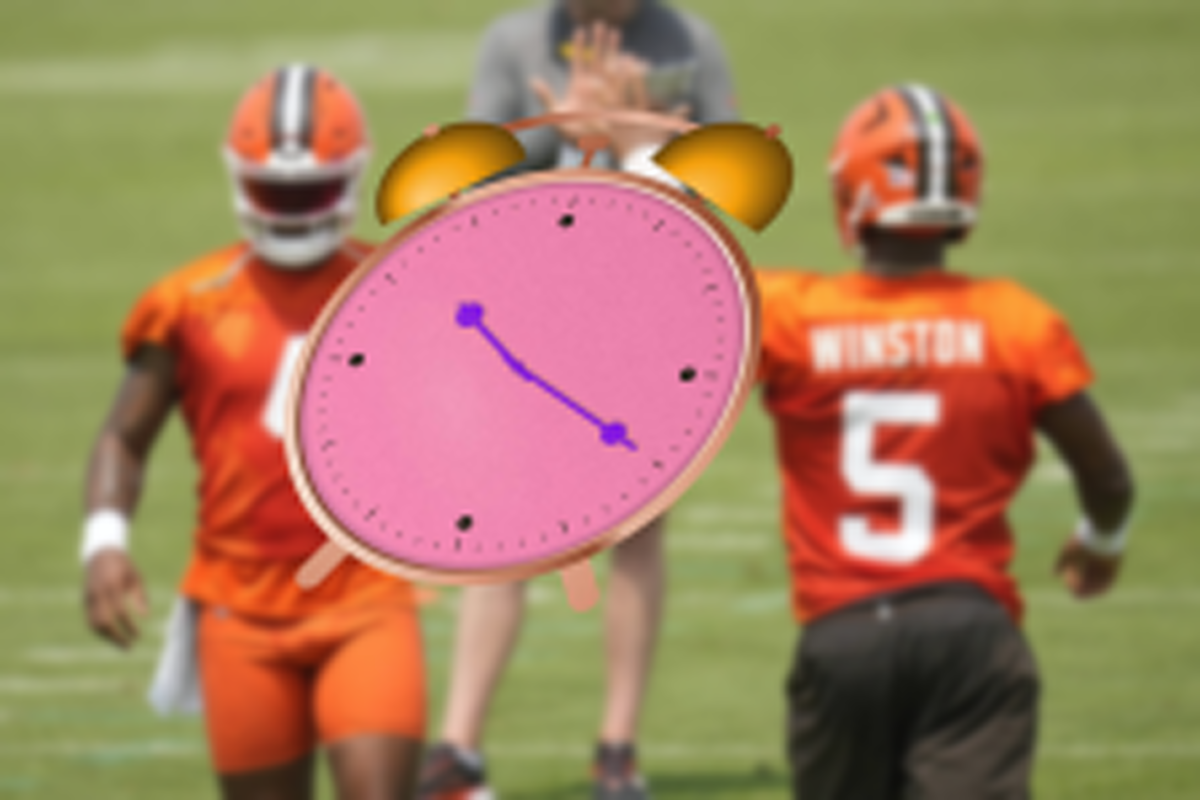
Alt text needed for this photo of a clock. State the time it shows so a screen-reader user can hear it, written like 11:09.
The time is 10:20
